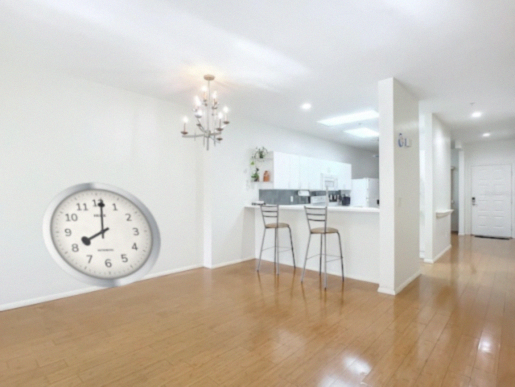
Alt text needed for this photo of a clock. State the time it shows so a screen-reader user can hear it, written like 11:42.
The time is 8:01
